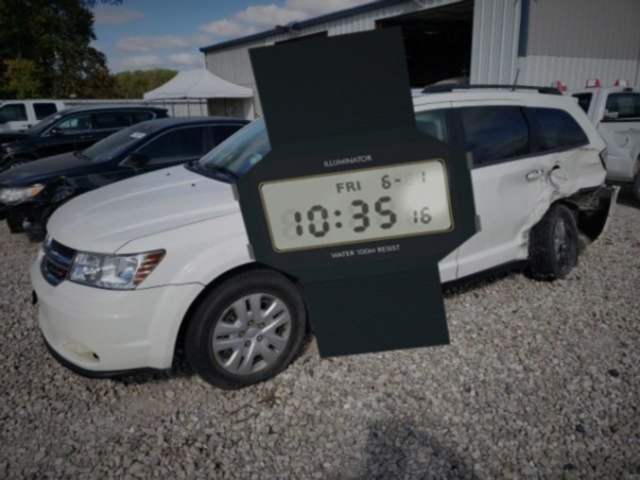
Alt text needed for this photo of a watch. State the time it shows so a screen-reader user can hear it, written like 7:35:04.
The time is 10:35:16
